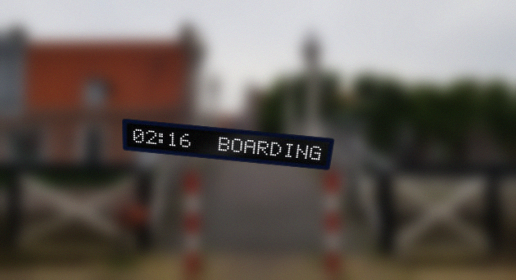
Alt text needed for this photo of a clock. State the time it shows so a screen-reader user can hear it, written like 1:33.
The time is 2:16
